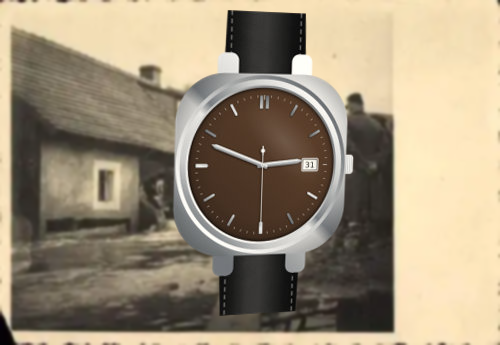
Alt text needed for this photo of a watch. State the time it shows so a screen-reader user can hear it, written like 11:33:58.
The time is 2:48:30
